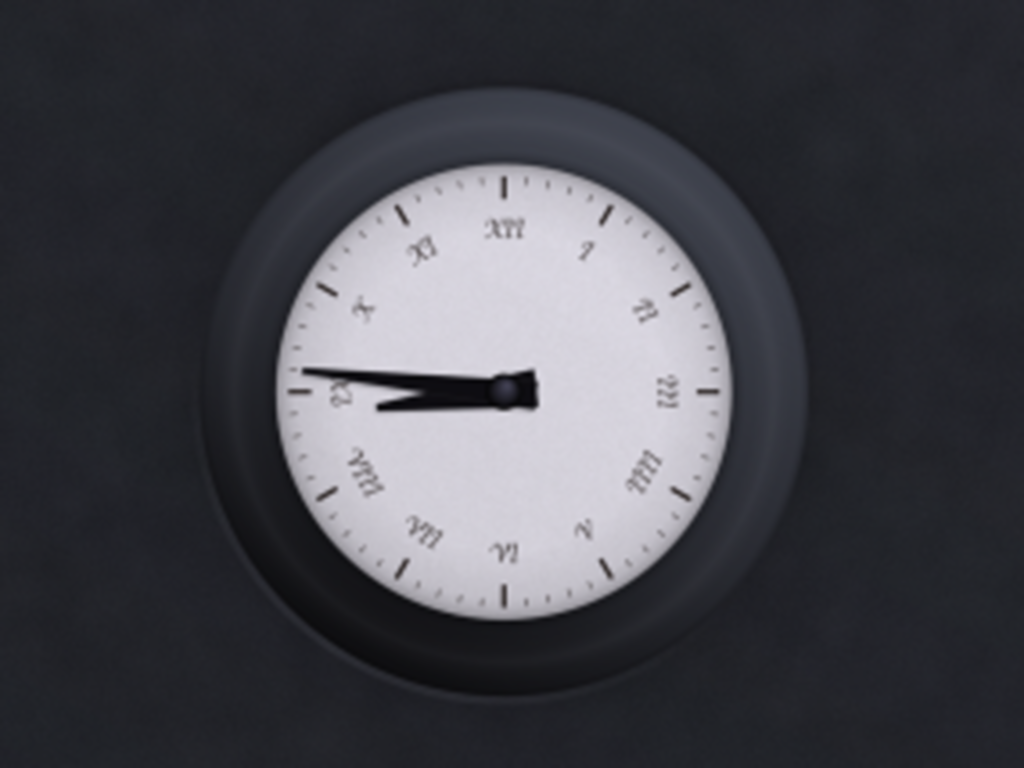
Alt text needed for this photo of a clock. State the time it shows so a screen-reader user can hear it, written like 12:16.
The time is 8:46
